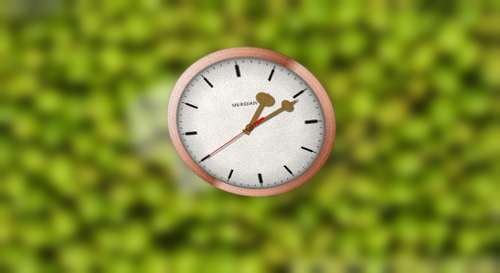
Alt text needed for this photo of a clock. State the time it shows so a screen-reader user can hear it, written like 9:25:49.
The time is 1:10:40
